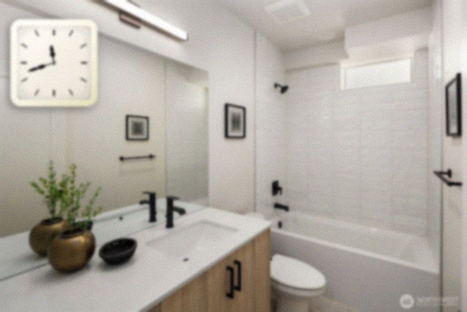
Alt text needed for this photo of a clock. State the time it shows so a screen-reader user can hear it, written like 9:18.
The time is 11:42
